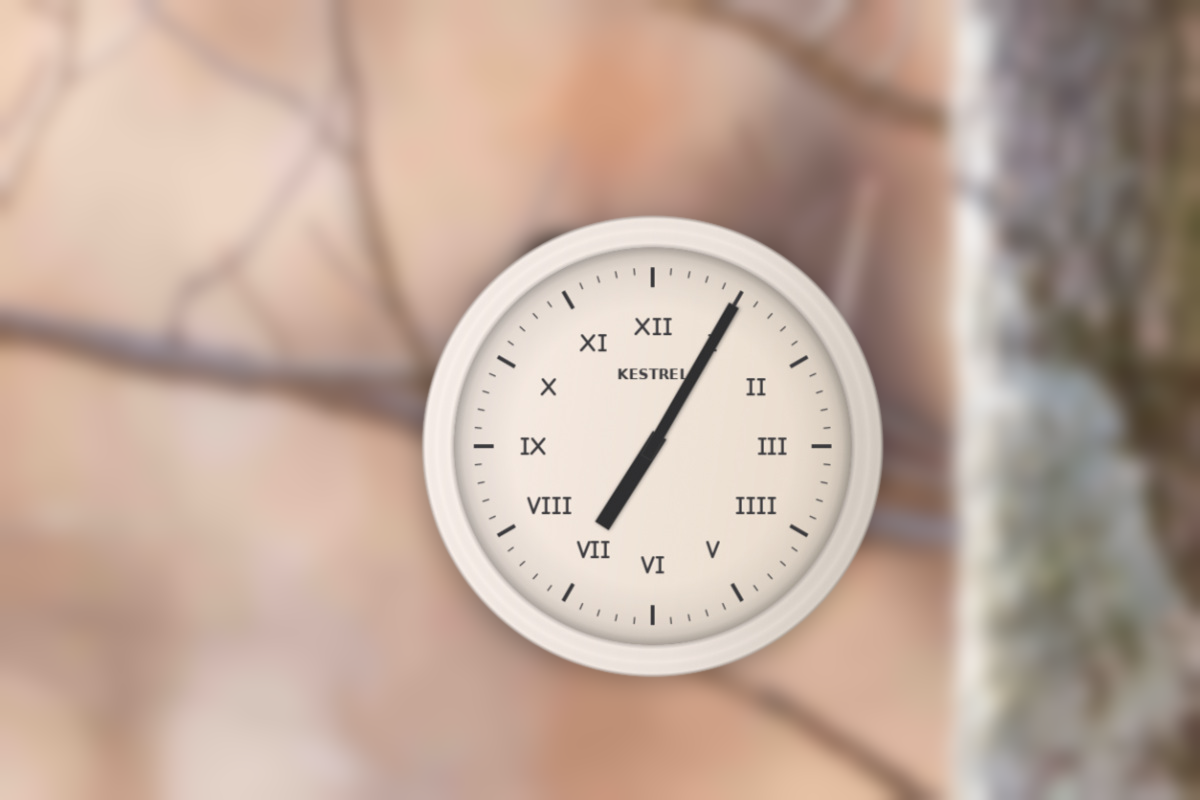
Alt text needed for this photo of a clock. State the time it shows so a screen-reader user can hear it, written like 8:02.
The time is 7:05
